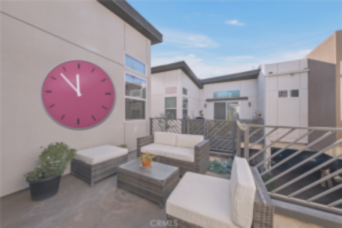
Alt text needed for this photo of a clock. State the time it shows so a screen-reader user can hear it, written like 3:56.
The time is 11:53
